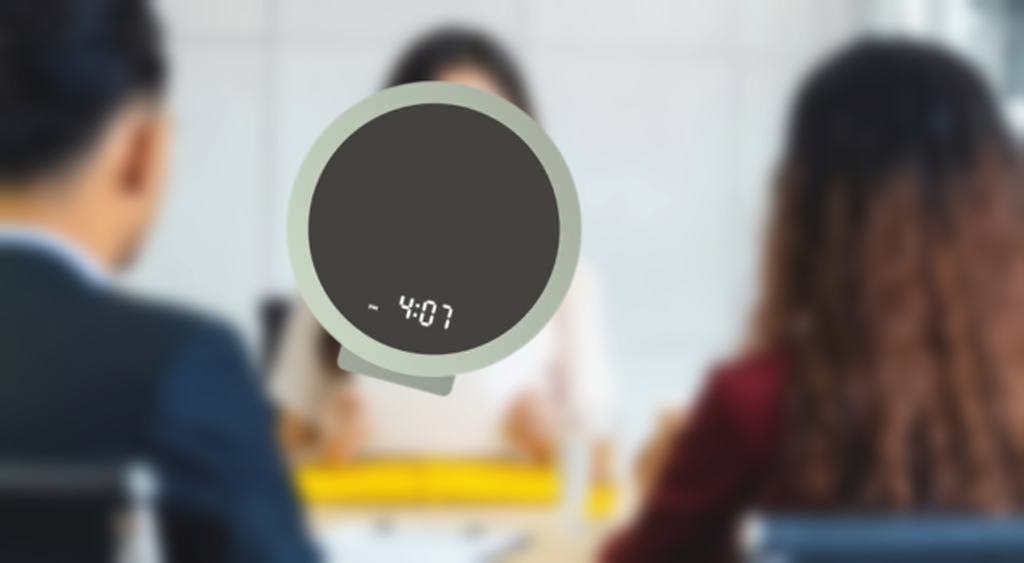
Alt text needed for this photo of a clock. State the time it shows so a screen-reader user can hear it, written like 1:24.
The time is 4:07
